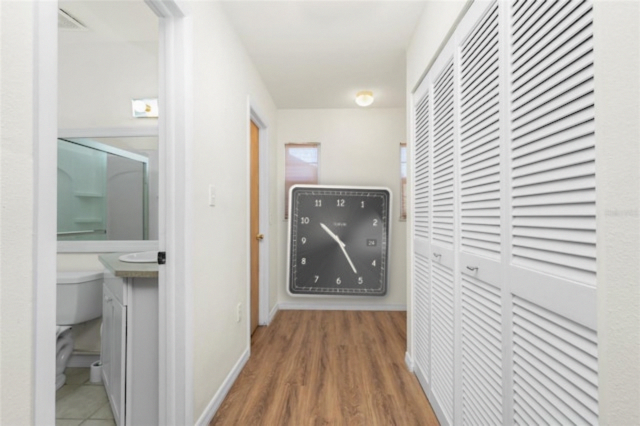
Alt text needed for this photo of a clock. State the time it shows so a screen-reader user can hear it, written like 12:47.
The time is 10:25
